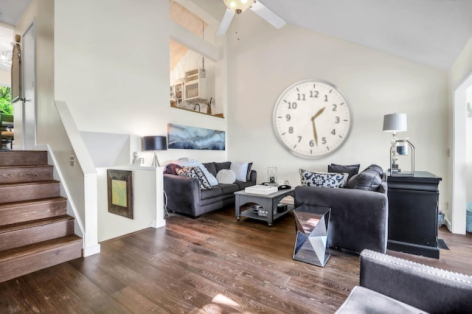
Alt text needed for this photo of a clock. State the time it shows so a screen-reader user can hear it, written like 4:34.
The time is 1:28
